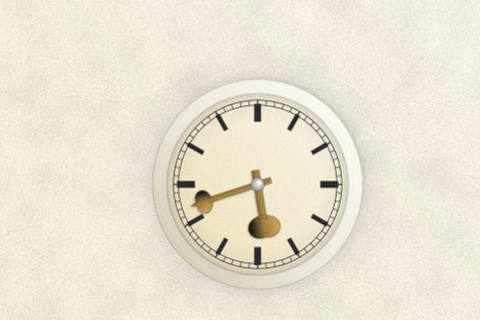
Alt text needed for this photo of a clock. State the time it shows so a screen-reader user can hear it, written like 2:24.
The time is 5:42
